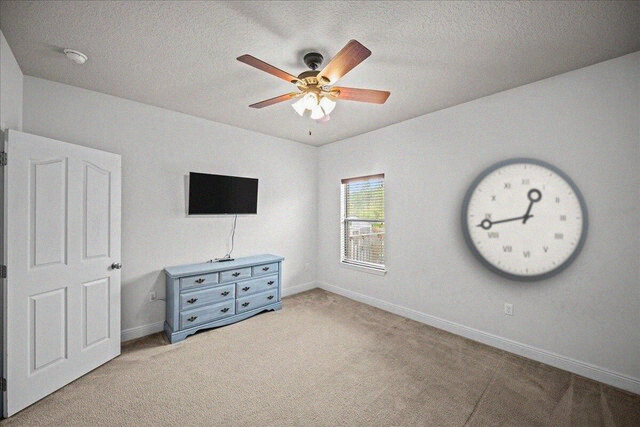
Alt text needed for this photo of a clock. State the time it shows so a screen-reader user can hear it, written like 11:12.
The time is 12:43
